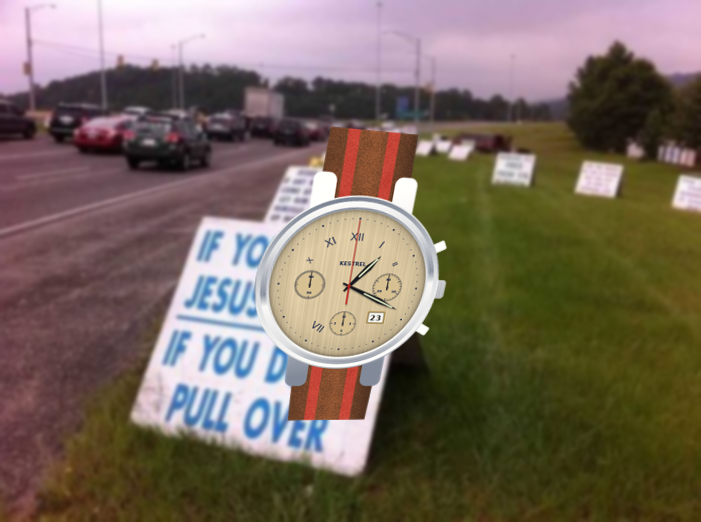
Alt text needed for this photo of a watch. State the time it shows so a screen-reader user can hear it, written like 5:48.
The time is 1:19
